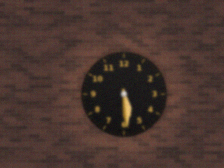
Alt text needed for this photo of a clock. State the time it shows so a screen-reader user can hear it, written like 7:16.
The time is 5:29
